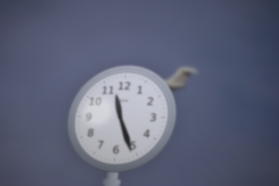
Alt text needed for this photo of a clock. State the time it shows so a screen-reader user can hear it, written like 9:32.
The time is 11:26
